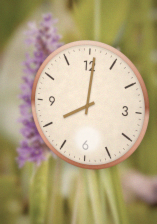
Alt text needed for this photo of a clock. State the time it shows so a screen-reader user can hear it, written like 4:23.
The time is 8:01
